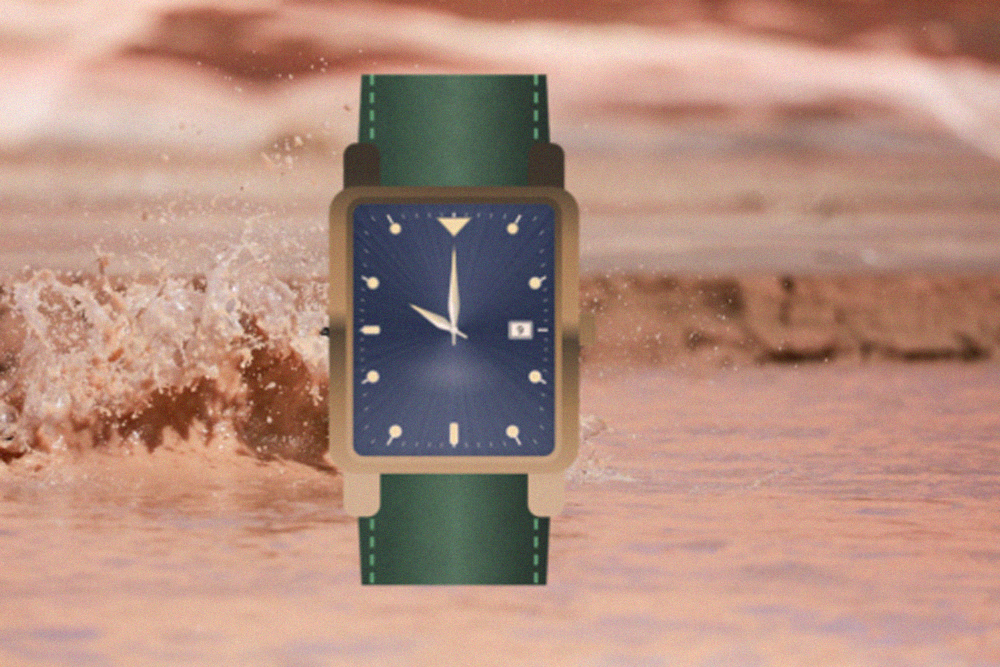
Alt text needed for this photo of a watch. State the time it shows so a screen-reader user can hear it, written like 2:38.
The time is 10:00
